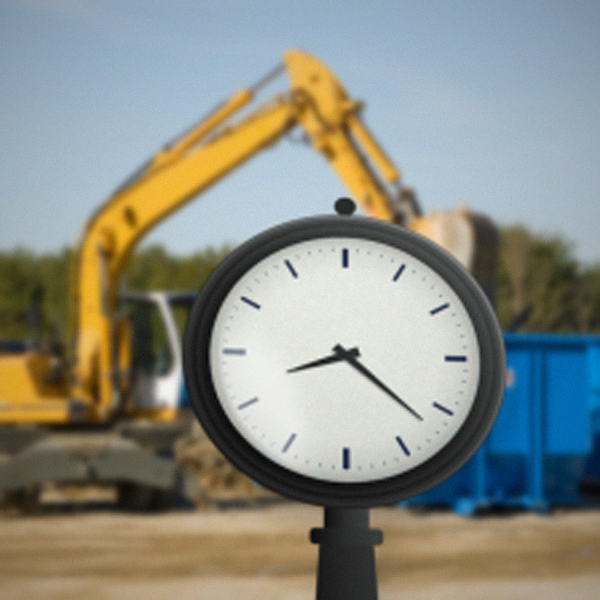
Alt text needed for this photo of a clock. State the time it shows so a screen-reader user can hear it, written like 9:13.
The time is 8:22
